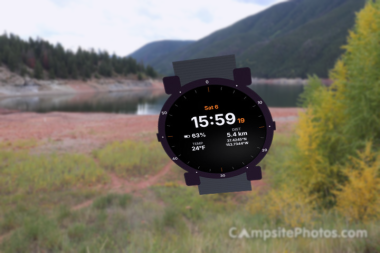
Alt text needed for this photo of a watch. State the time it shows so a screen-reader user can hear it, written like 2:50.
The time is 15:59
